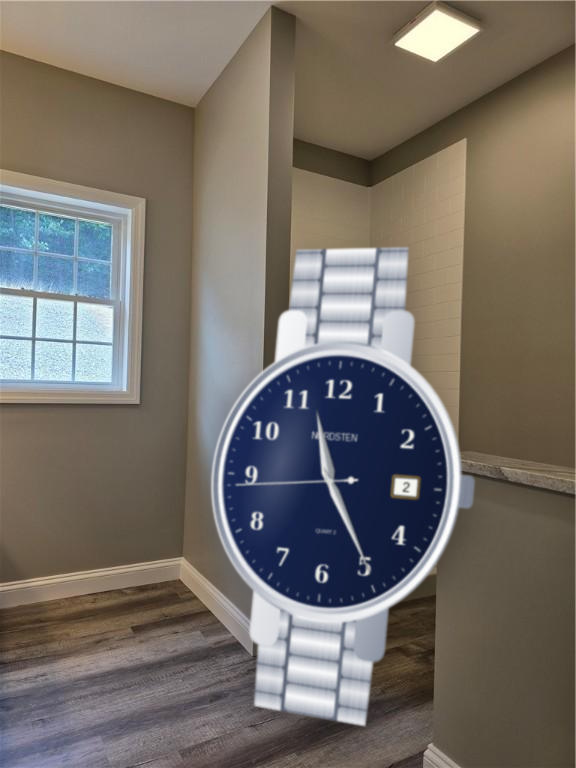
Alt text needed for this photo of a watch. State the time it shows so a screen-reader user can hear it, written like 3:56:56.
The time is 11:24:44
